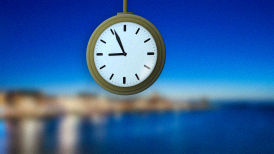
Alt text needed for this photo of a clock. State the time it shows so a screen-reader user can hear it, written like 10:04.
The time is 8:56
